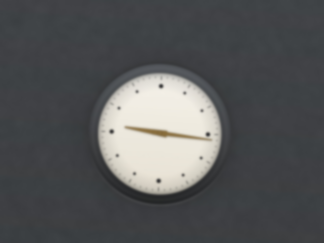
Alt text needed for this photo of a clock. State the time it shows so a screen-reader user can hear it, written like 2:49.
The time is 9:16
